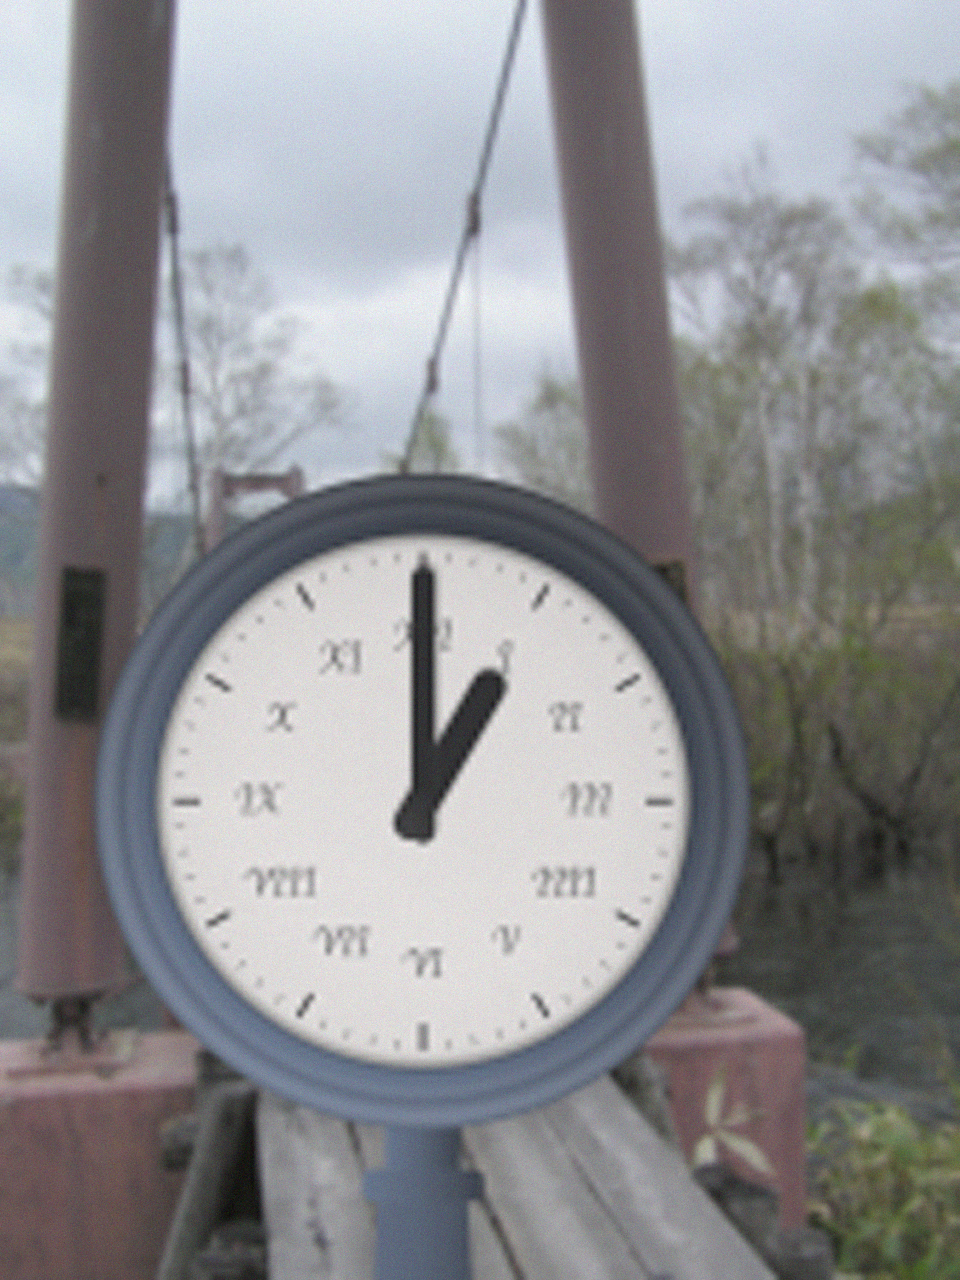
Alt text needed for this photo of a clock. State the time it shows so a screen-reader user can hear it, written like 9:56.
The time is 1:00
